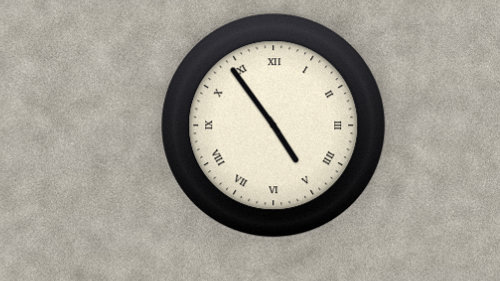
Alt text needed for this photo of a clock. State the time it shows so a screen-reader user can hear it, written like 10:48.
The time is 4:54
